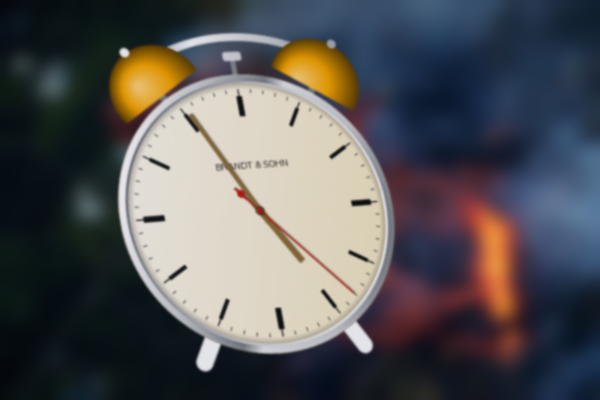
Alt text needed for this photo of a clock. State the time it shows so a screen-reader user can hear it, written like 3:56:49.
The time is 4:55:23
